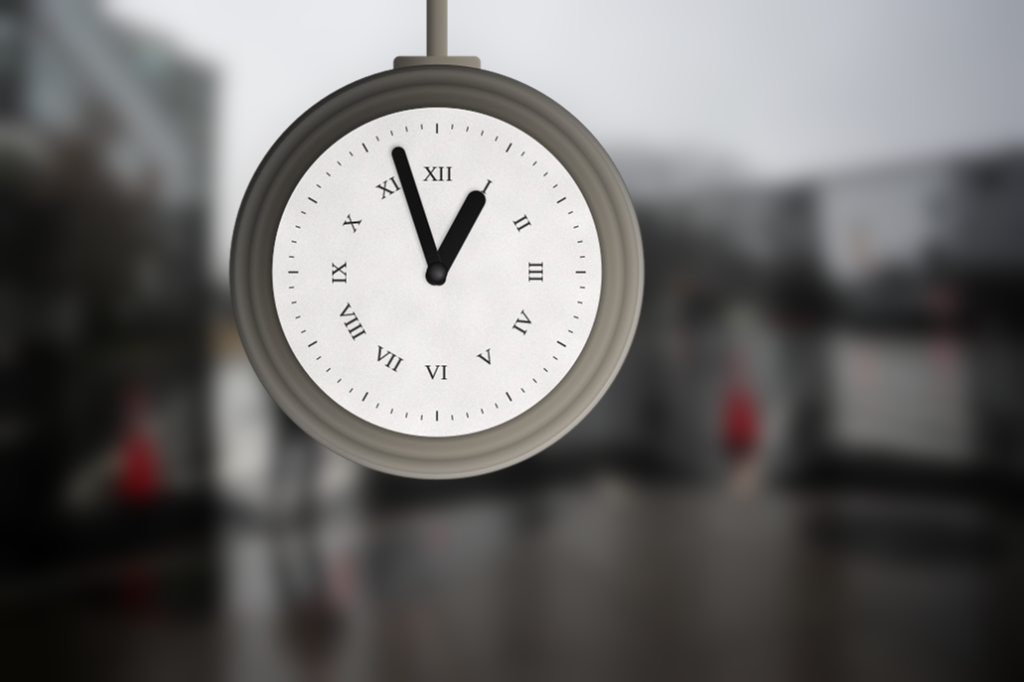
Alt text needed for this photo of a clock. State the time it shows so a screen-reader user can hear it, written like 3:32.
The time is 12:57
